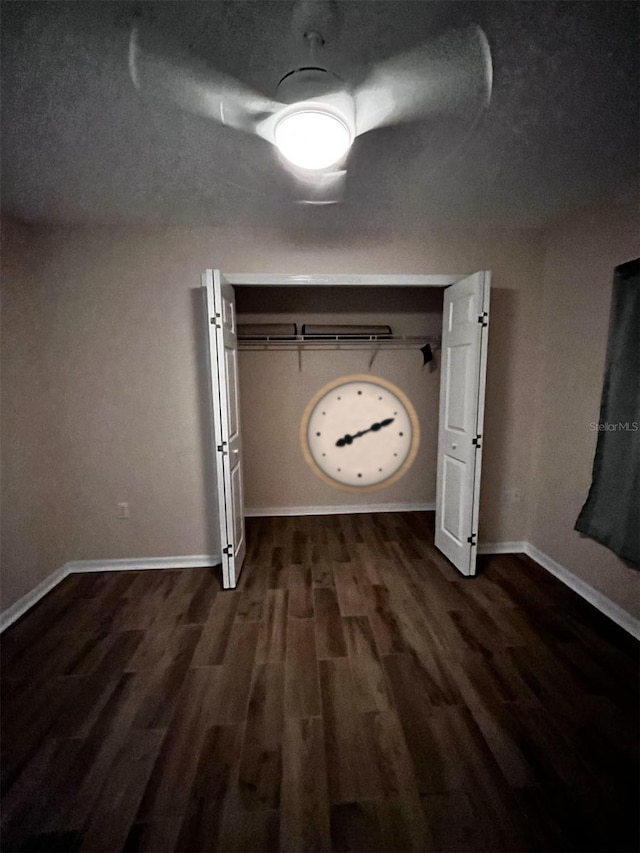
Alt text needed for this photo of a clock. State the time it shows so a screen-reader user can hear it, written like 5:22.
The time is 8:11
